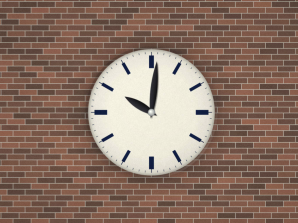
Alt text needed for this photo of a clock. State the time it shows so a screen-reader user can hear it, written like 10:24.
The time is 10:01
